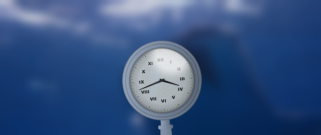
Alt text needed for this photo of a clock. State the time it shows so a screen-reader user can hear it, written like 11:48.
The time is 3:42
